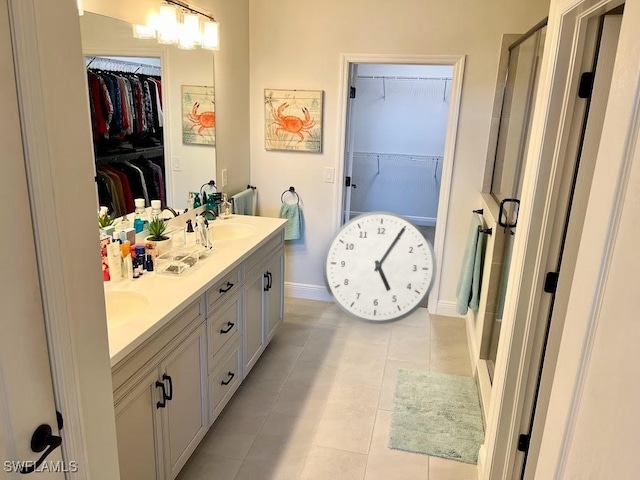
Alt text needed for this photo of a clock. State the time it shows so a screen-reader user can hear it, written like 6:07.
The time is 5:05
